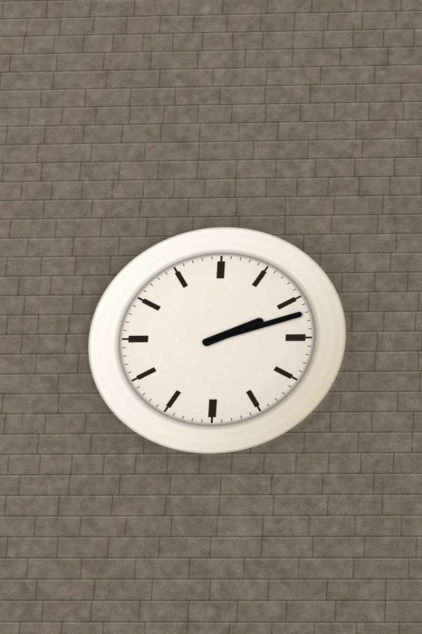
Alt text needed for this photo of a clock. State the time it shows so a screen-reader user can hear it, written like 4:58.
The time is 2:12
